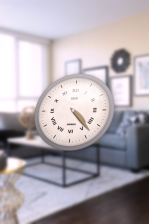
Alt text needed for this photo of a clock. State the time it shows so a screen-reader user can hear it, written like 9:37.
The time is 4:23
